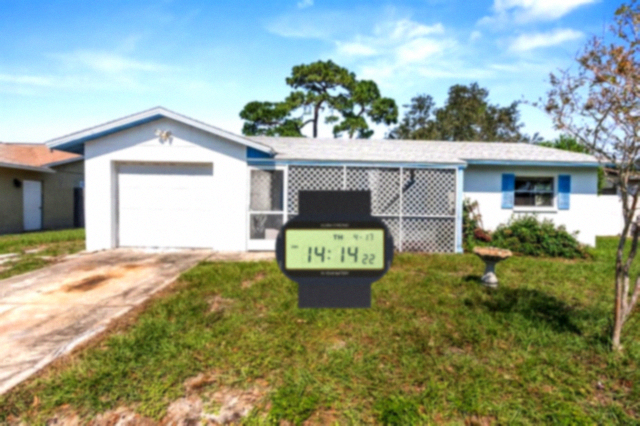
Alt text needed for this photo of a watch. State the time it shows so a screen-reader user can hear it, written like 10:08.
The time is 14:14
